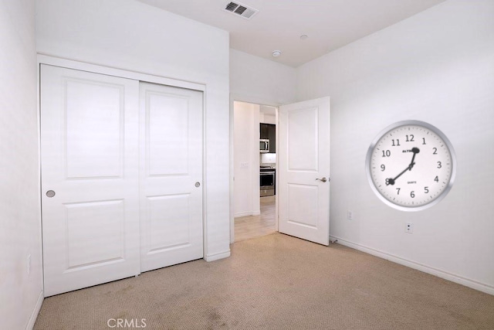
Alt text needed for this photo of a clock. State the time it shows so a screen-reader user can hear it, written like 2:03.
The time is 12:39
